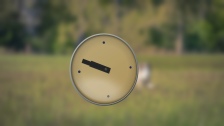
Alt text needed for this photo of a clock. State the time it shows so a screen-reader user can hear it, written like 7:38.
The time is 9:49
